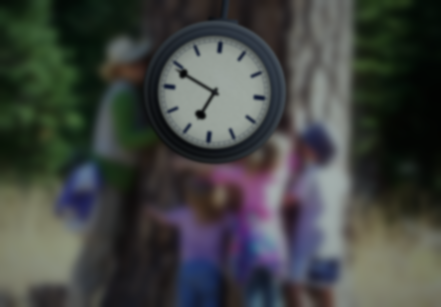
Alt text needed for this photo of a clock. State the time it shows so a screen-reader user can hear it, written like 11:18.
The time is 6:49
